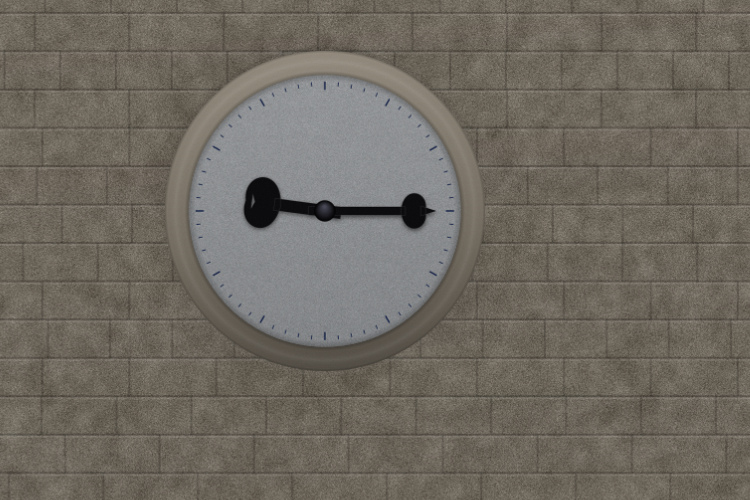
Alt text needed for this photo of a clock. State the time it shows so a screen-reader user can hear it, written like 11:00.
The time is 9:15
